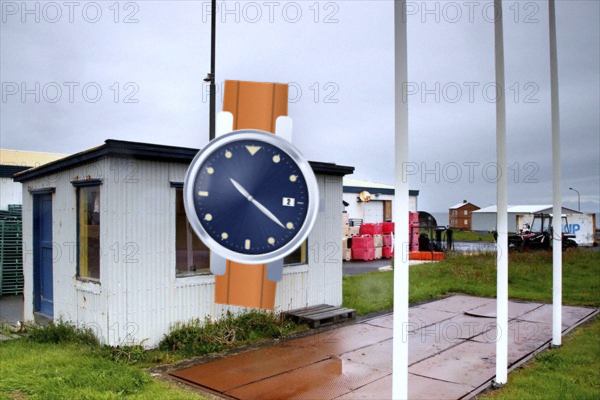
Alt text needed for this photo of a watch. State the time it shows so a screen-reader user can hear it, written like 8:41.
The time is 10:21
